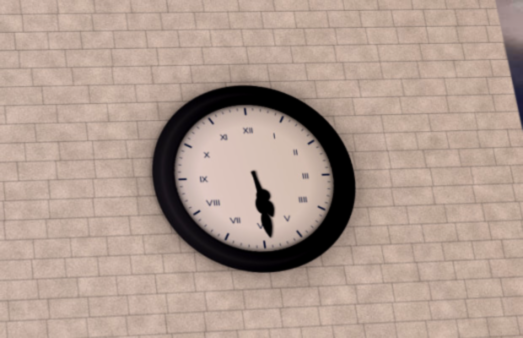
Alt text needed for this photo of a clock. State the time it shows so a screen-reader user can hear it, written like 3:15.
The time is 5:29
